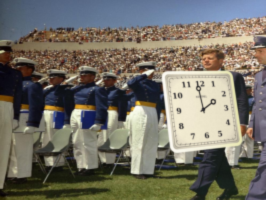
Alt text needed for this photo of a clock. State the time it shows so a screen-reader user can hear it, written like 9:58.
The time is 1:59
